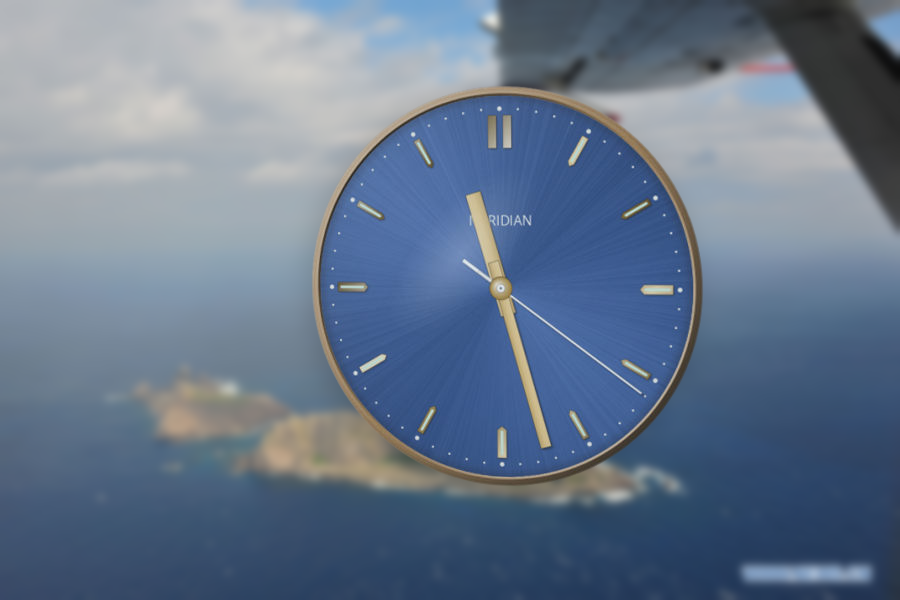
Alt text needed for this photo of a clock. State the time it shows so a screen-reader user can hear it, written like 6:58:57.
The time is 11:27:21
